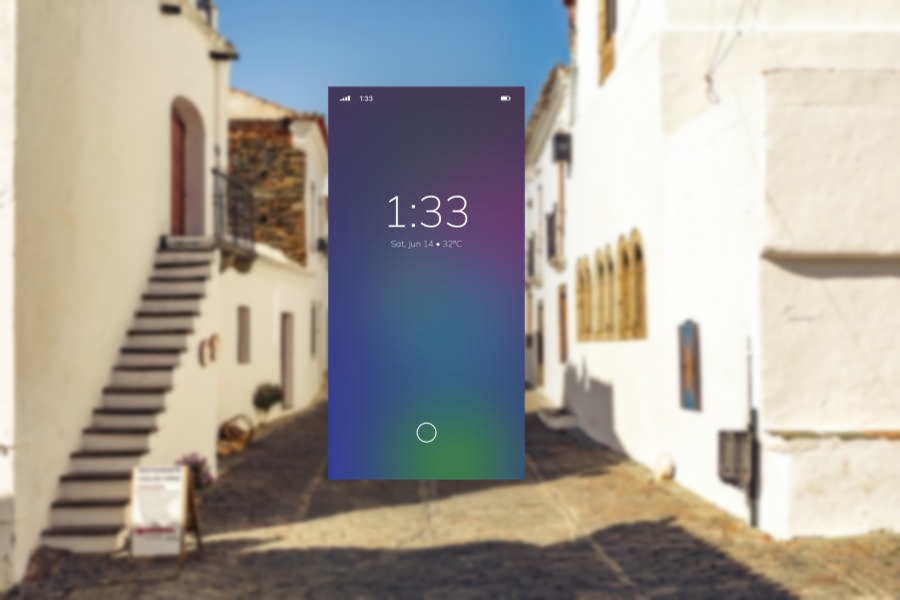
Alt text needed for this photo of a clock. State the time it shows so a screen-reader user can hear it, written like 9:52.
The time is 1:33
